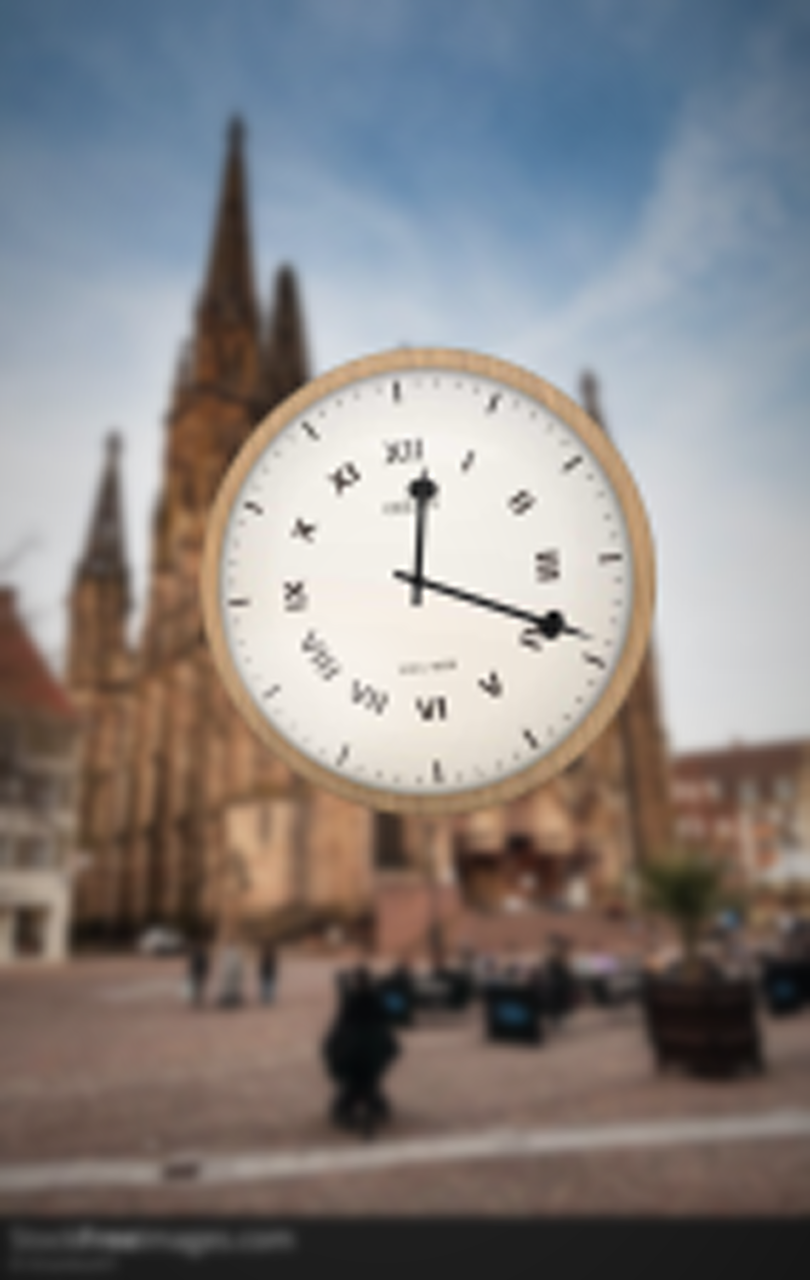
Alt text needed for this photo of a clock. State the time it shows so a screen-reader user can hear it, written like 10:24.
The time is 12:19
